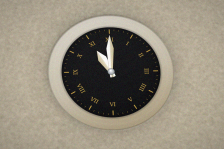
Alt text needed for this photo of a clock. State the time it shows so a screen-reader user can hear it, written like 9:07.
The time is 11:00
